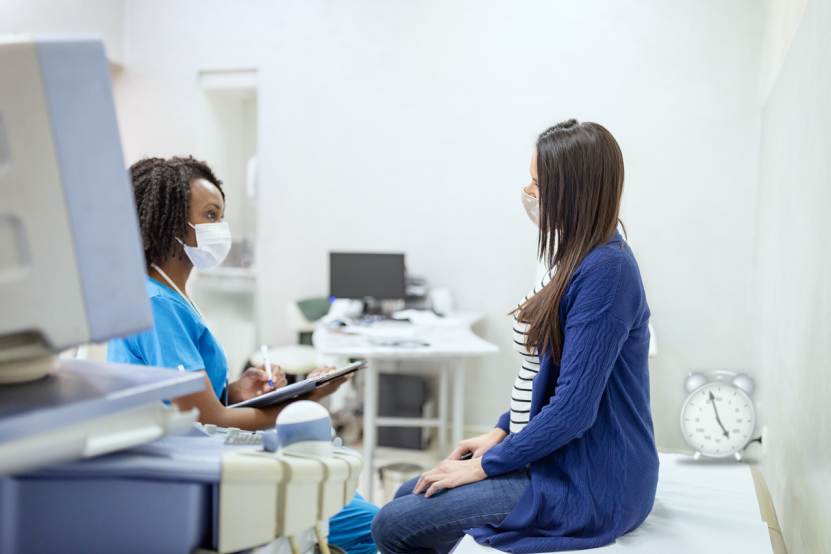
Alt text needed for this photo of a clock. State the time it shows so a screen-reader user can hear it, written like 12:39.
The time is 4:57
